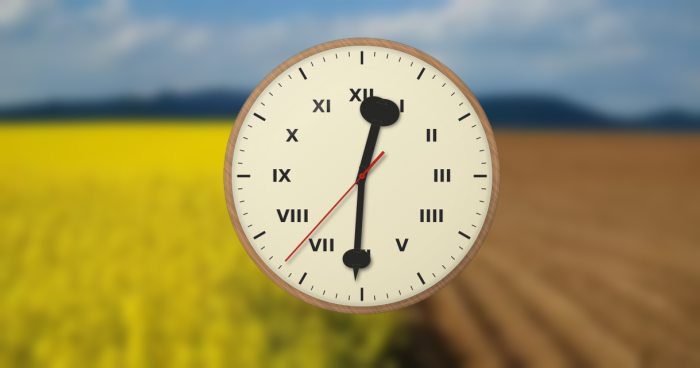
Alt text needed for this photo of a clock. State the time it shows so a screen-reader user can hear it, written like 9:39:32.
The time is 12:30:37
